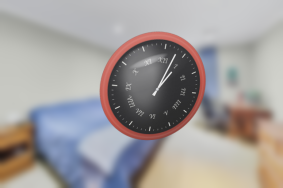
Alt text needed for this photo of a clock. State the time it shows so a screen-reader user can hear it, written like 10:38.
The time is 1:03
